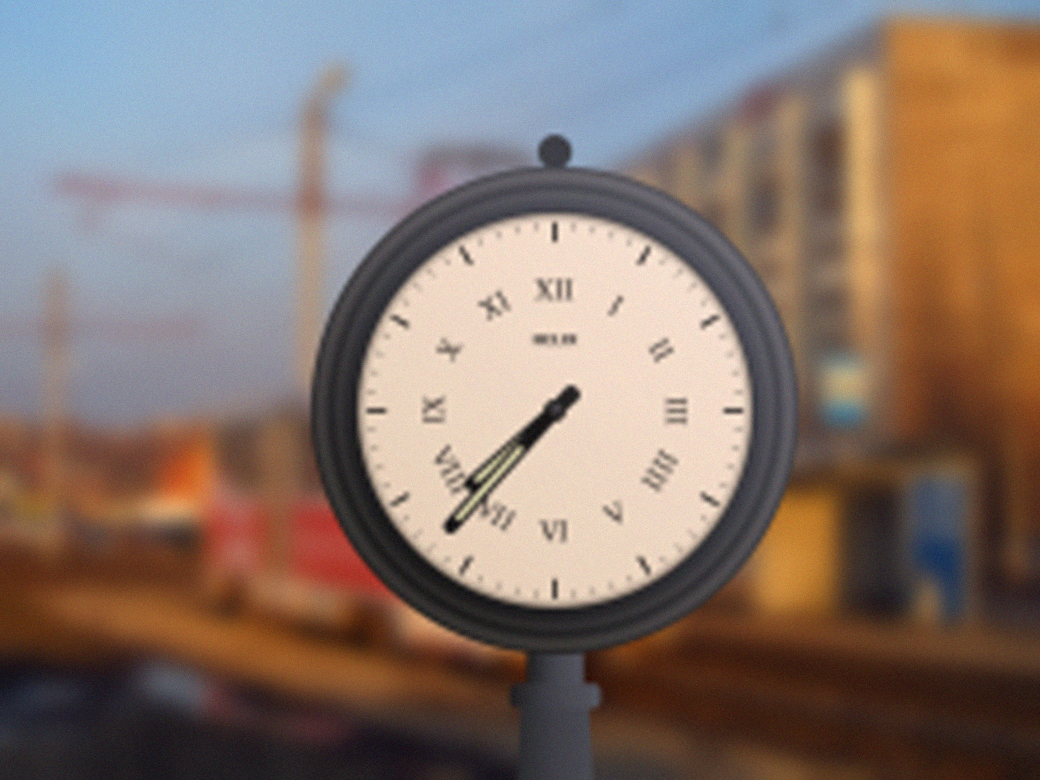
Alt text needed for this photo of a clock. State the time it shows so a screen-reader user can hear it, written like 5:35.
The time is 7:37
